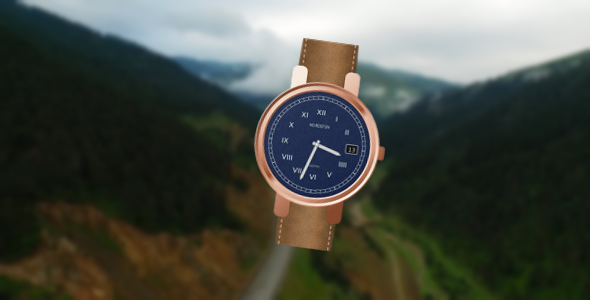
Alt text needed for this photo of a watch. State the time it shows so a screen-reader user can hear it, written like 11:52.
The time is 3:33
